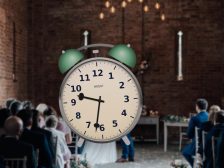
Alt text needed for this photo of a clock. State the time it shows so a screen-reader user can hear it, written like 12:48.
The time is 9:32
